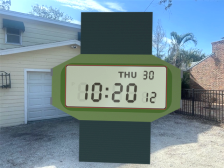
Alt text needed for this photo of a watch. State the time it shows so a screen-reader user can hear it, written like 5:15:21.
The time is 10:20:12
